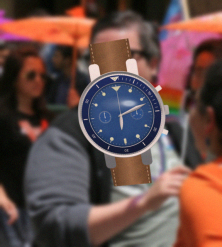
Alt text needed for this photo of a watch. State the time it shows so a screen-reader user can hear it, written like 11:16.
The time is 6:12
